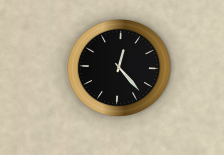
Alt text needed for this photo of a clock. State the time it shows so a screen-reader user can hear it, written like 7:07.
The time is 12:23
